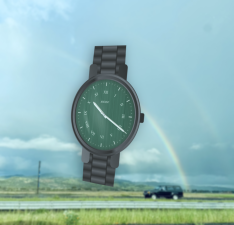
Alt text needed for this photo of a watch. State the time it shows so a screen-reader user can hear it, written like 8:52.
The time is 10:20
